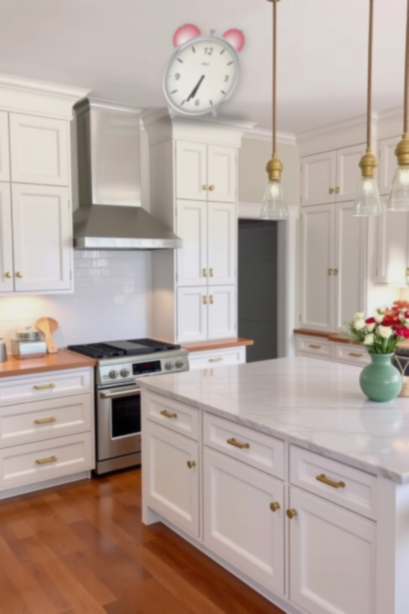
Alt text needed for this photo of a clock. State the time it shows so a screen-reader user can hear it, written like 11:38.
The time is 6:34
